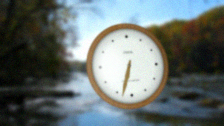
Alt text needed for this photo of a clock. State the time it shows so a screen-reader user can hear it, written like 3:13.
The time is 6:33
